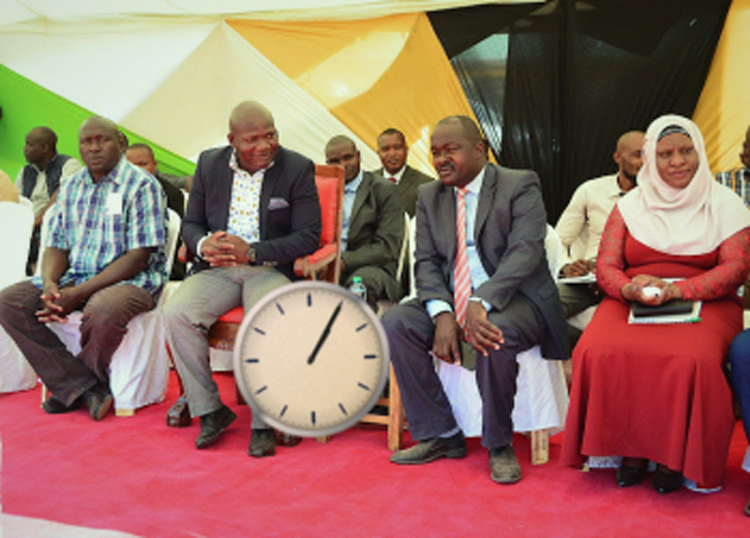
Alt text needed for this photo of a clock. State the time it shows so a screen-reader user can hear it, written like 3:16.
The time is 1:05
